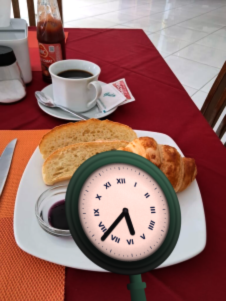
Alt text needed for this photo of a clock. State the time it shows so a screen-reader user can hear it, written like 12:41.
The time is 5:38
